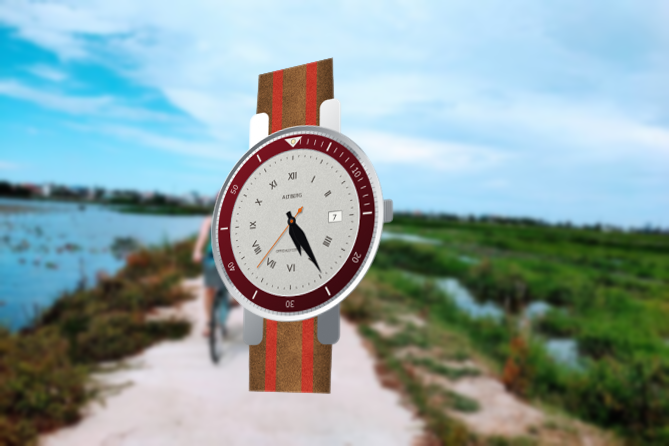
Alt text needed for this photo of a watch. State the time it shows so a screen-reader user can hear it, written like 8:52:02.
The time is 5:24:37
